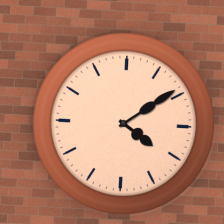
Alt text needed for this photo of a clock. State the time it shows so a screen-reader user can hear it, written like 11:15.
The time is 4:09
